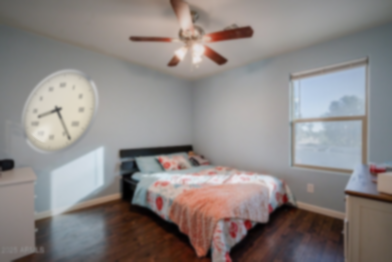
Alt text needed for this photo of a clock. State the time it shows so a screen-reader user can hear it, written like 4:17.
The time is 8:24
